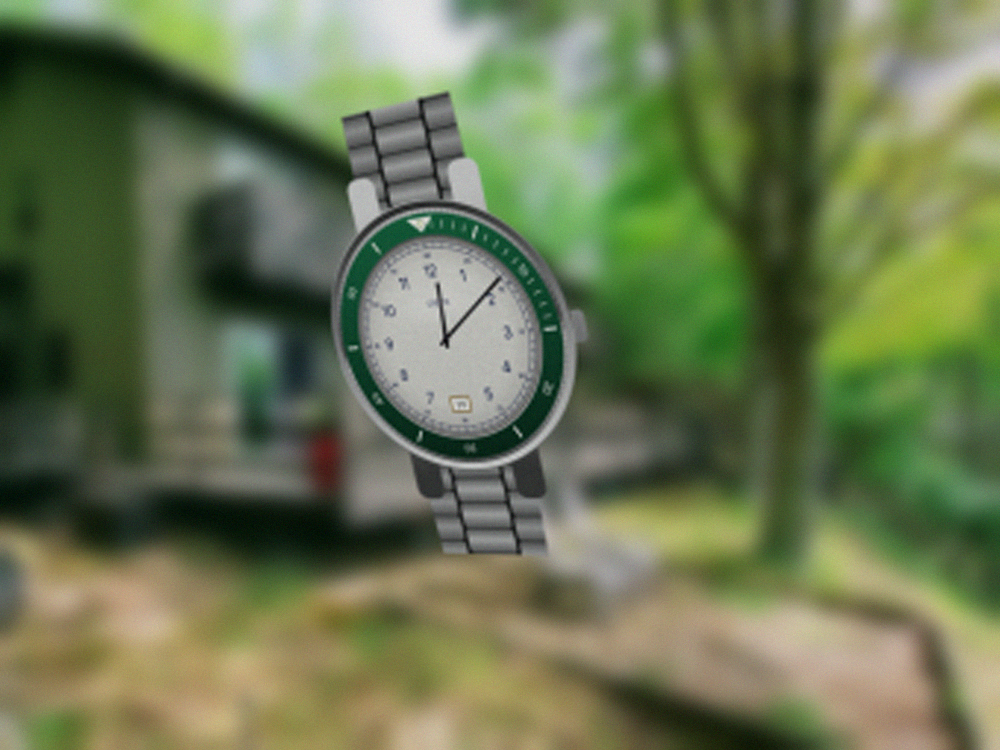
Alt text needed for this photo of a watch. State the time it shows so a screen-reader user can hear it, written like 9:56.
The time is 12:09
